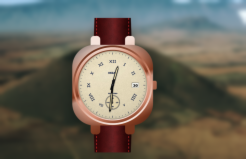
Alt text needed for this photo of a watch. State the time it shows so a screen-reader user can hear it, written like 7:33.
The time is 12:31
